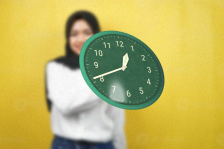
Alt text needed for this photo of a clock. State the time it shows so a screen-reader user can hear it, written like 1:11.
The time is 12:41
